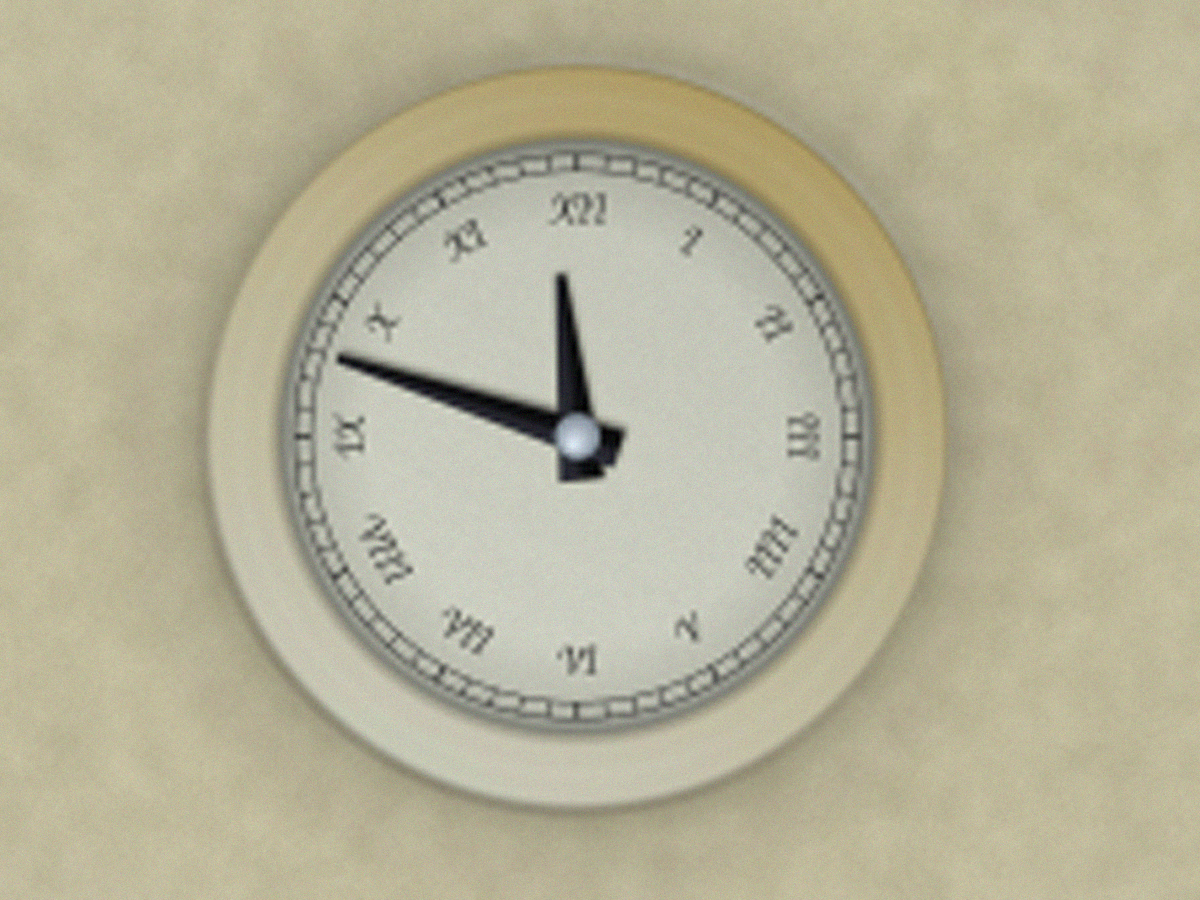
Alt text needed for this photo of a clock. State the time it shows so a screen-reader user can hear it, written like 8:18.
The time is 11:48
